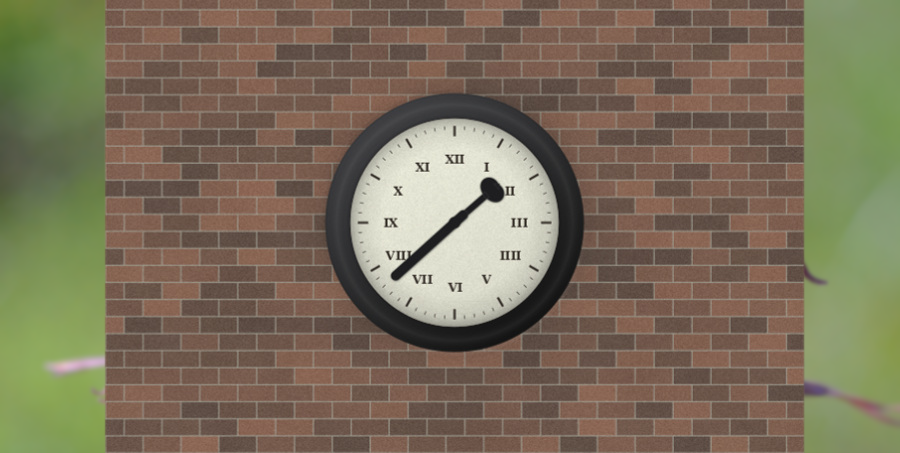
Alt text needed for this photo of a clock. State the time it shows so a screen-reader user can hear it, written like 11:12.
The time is 1:38
